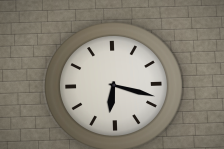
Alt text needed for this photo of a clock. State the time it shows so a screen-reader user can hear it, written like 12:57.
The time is 6:18
